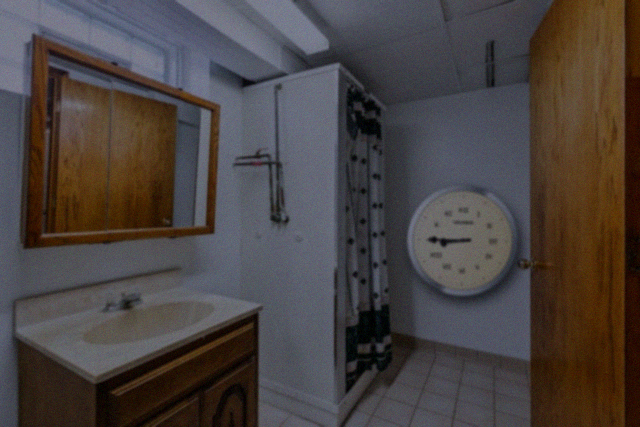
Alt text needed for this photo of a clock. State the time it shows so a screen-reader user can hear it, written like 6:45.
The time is 8:45
